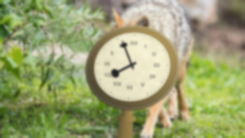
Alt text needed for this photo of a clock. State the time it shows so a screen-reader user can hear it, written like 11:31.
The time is 7:56
